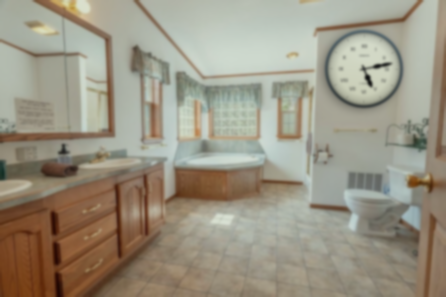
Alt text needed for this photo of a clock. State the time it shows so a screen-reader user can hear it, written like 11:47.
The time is 5:13
